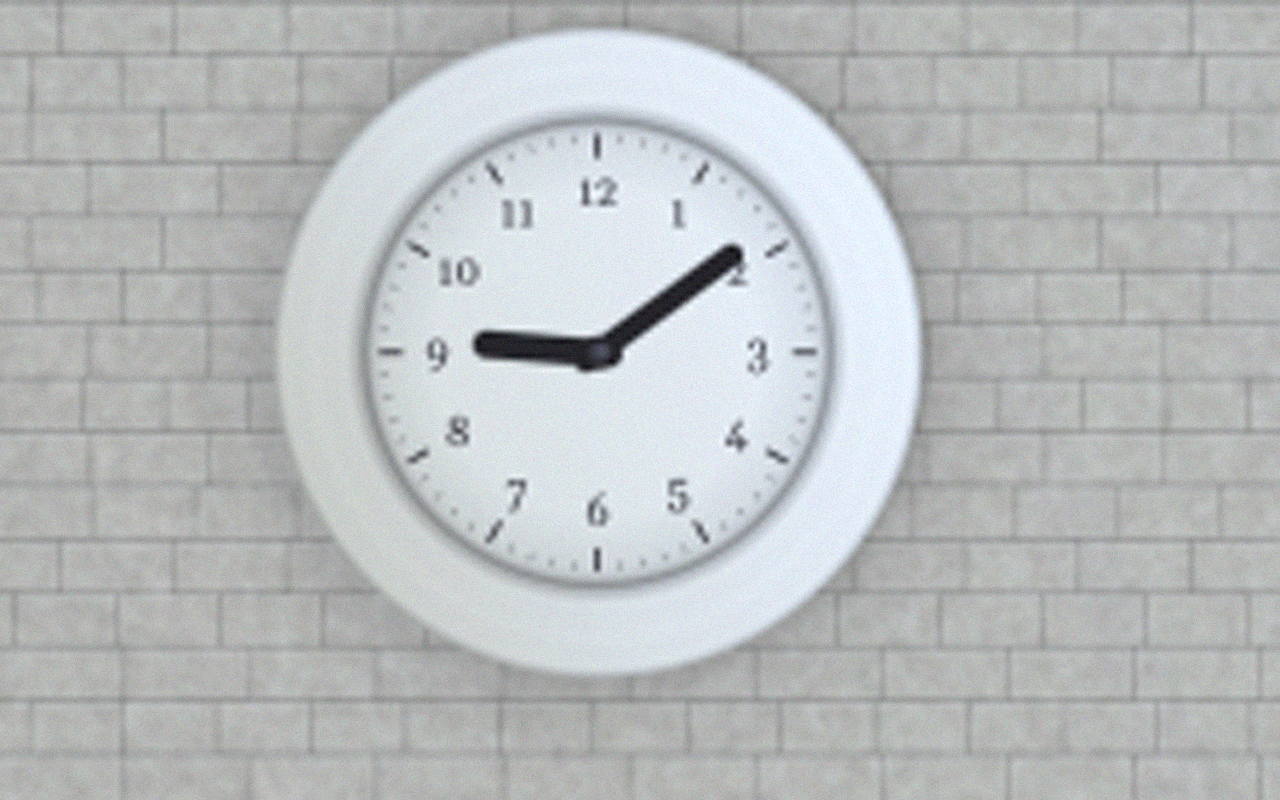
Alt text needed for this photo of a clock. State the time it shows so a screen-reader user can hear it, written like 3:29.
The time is 9:09
